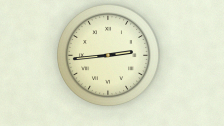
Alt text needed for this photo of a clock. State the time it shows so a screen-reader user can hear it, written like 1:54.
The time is 2:44
